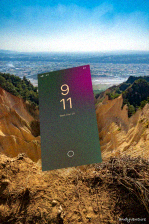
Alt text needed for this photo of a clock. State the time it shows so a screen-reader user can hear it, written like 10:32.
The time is 9:11
